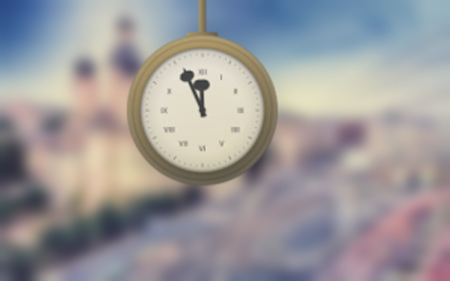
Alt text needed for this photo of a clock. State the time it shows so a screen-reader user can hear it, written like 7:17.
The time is 11:56
